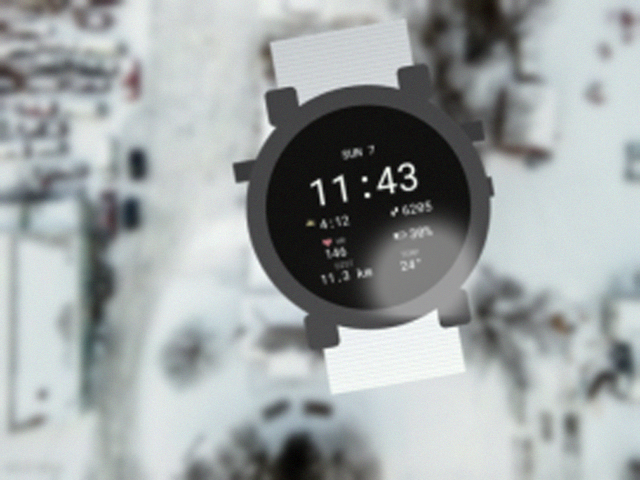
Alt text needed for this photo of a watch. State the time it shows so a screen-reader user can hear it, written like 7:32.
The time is 11:43
